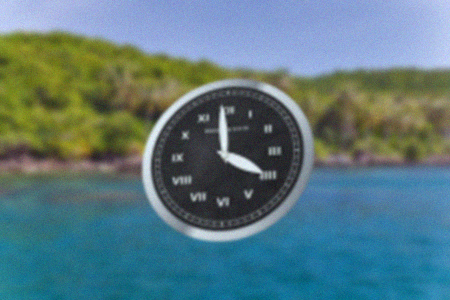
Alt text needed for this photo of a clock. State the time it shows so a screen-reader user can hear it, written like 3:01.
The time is 3:59
